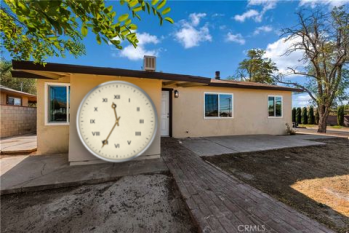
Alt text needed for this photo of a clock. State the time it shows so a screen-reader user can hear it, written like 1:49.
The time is 11:35
